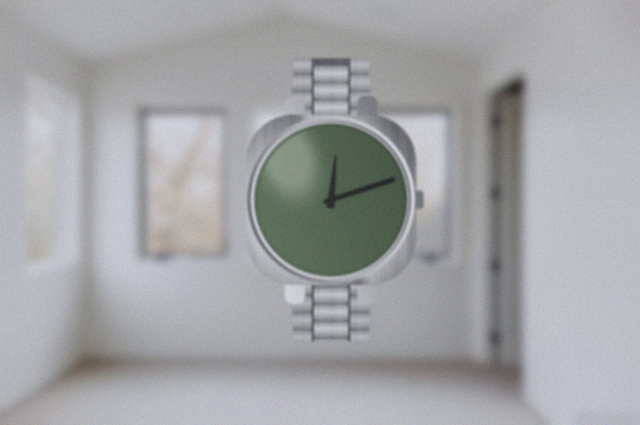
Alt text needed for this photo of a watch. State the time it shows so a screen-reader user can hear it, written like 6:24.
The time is 12:12
